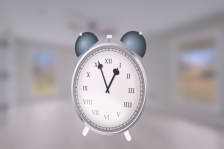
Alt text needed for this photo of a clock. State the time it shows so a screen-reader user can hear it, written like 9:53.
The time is 12:56
